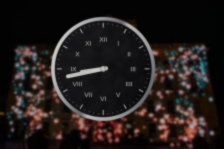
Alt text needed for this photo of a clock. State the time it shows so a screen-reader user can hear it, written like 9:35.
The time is 8:43
